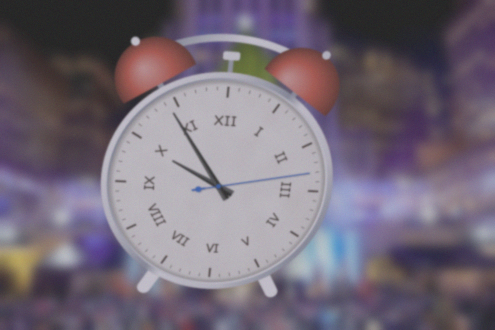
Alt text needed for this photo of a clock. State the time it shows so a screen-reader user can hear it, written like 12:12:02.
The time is 9:54:13
